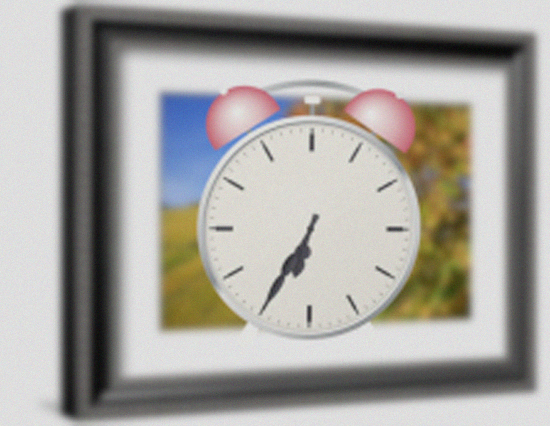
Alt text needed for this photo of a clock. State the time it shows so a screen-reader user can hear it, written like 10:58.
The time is 6:35
